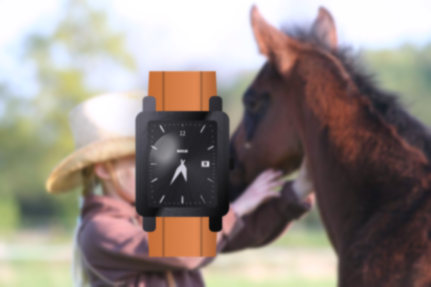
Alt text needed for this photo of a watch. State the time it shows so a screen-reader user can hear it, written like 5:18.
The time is 5:35
